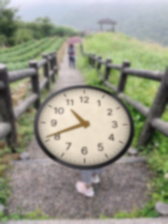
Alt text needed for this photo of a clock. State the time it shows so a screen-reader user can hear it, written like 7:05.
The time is 10:41
